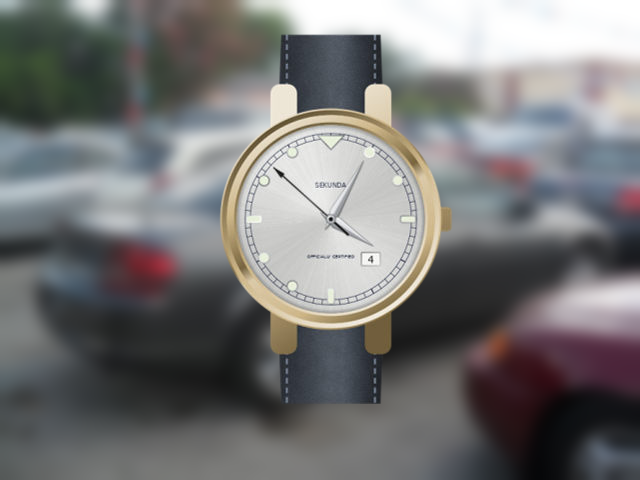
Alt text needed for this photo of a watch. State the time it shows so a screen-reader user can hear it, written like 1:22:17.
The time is 4:04:52
